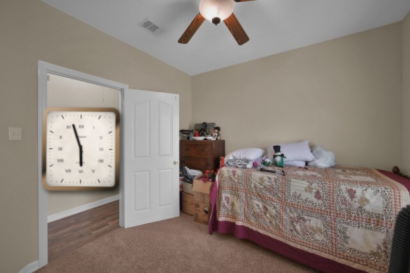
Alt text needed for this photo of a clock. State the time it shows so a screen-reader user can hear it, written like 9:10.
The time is 5:57
